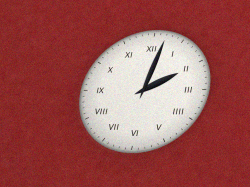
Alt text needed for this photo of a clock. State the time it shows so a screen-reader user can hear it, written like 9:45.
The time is 2:02
